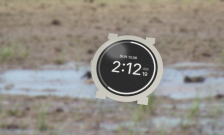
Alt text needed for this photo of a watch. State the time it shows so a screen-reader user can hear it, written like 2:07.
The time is 2:12
